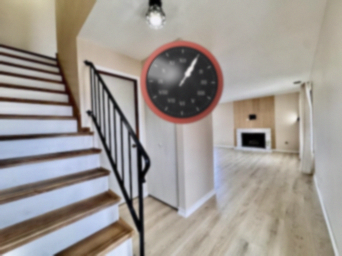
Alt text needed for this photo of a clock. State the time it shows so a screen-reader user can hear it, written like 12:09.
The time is 1:05
